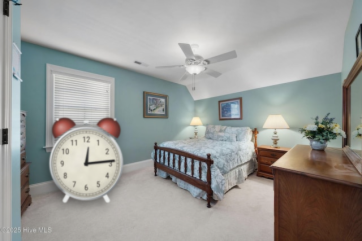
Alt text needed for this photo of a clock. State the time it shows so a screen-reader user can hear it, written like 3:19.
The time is 12:14
